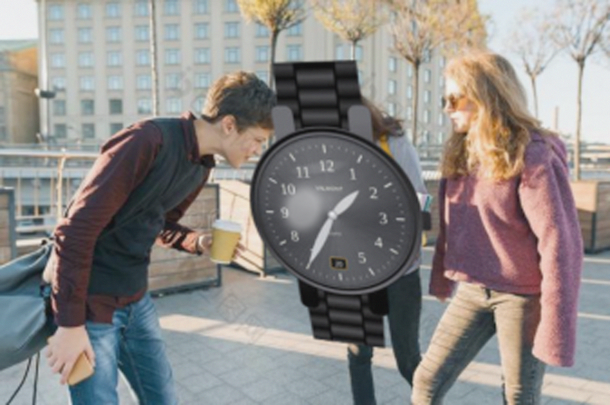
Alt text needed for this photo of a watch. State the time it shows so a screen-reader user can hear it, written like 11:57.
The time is 1:35
